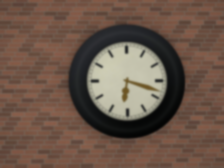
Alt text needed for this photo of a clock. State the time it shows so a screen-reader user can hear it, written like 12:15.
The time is 6:18
